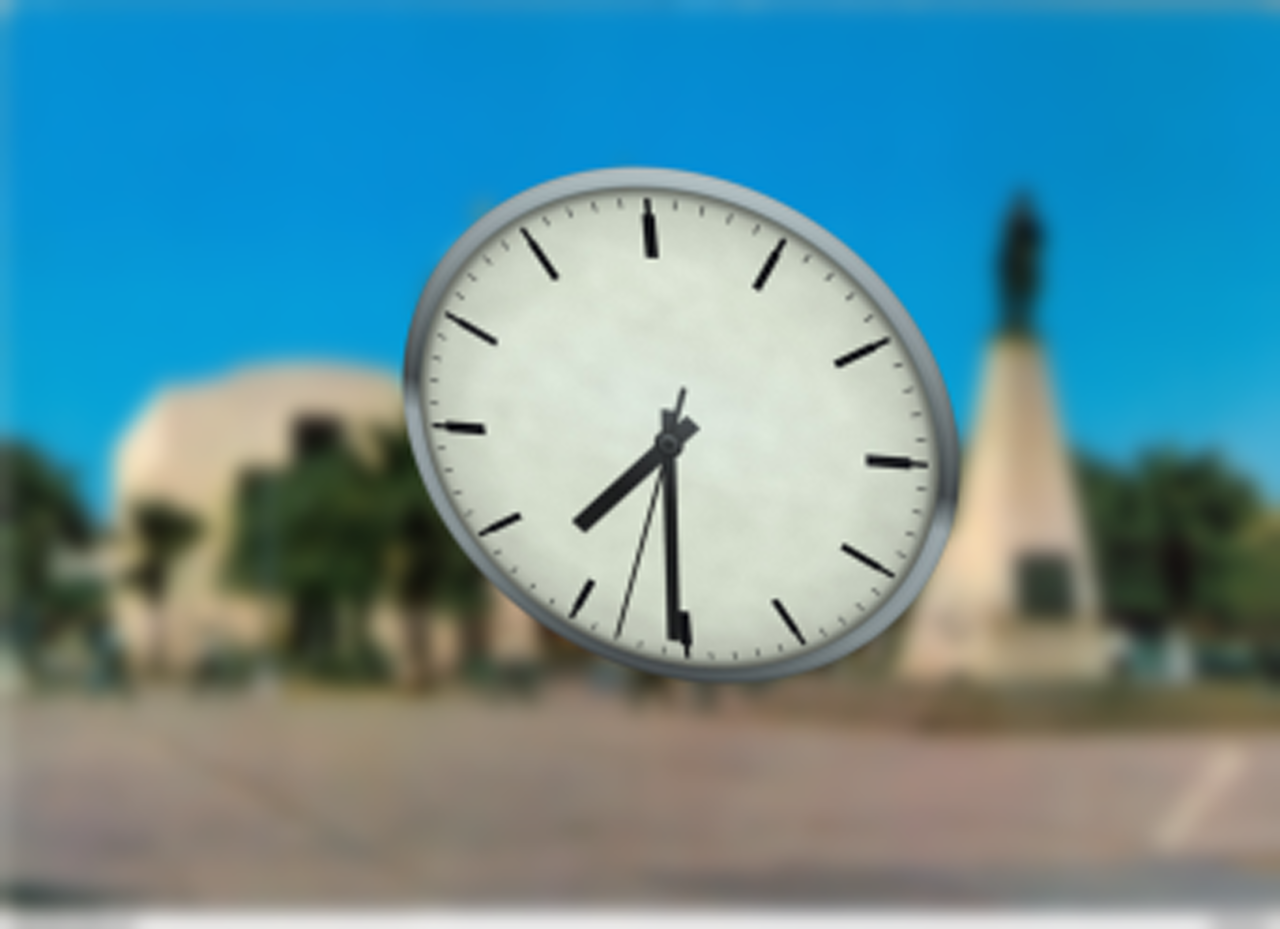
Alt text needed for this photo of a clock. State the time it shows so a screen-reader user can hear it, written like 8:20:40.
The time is 7:30:33
